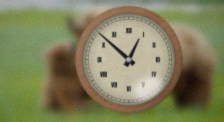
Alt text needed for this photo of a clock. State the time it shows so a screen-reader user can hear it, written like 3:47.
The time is 12:52
